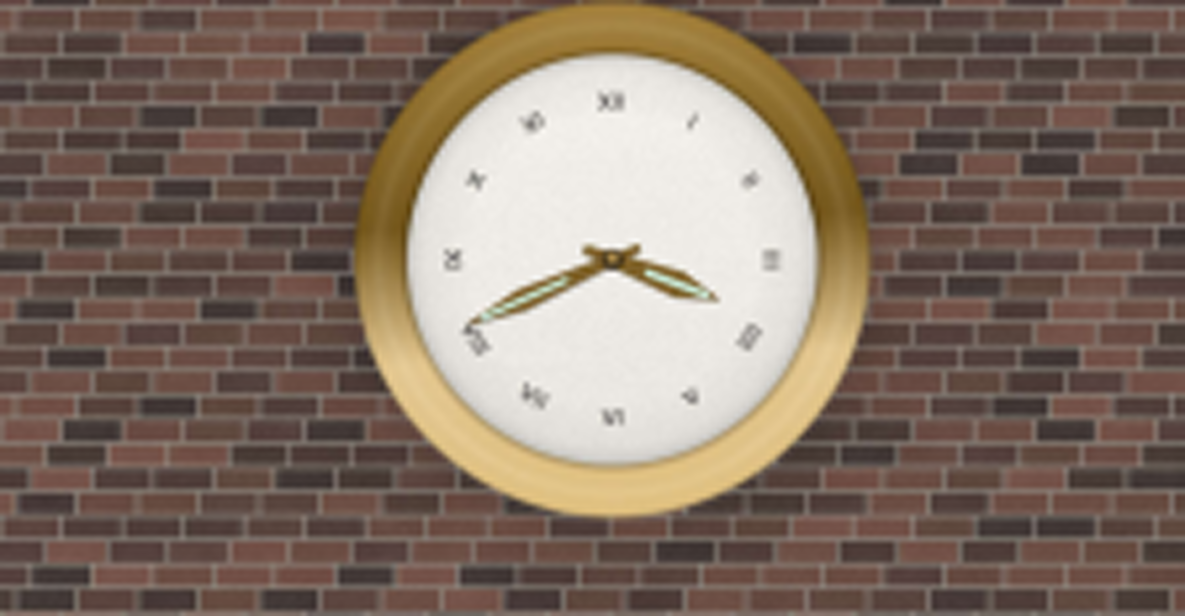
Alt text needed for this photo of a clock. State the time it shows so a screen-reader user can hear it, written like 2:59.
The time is 3:41
